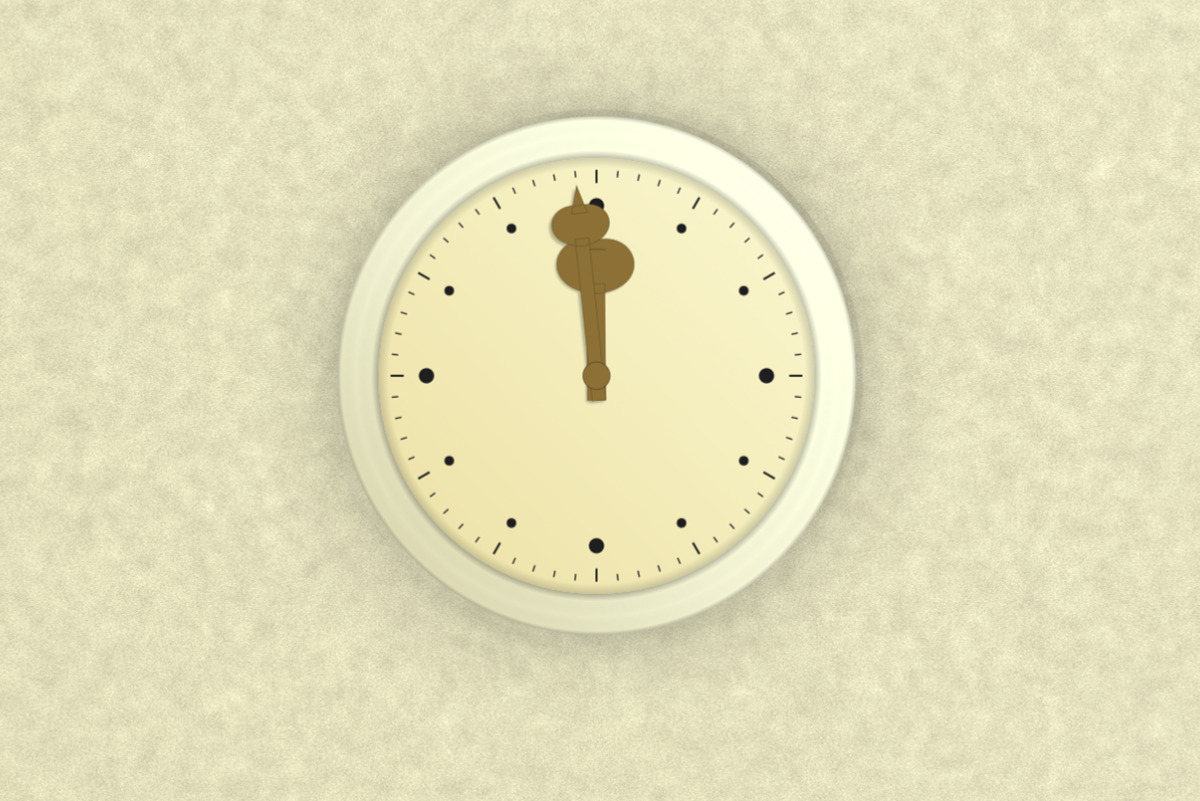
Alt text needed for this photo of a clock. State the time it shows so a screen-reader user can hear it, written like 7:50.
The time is 11:59
